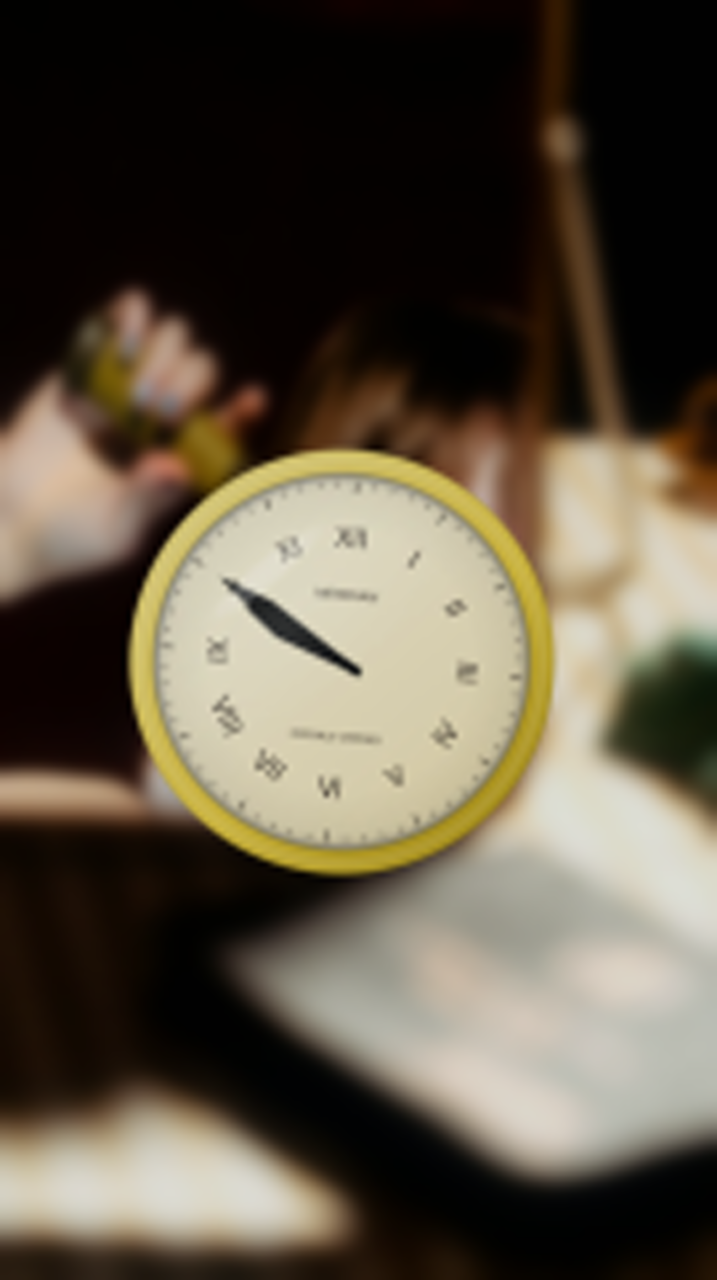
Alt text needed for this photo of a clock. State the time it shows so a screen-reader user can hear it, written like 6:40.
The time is 9:50
